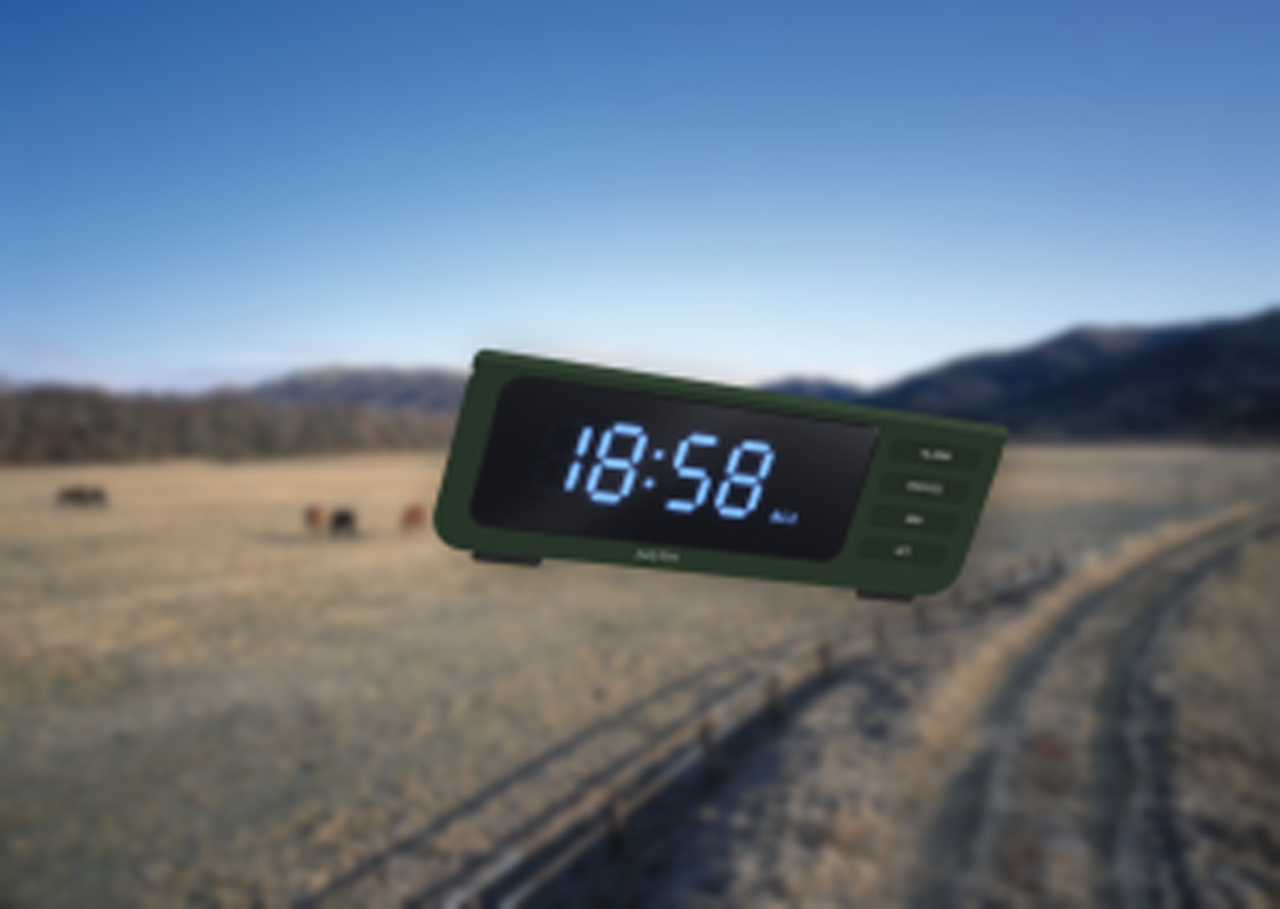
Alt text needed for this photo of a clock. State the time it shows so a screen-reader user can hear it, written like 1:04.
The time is 18:58
